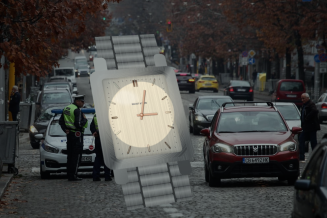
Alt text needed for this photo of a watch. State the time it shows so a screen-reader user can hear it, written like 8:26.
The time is 3:03
